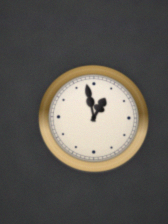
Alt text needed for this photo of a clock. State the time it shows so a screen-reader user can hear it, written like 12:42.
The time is 12:58
